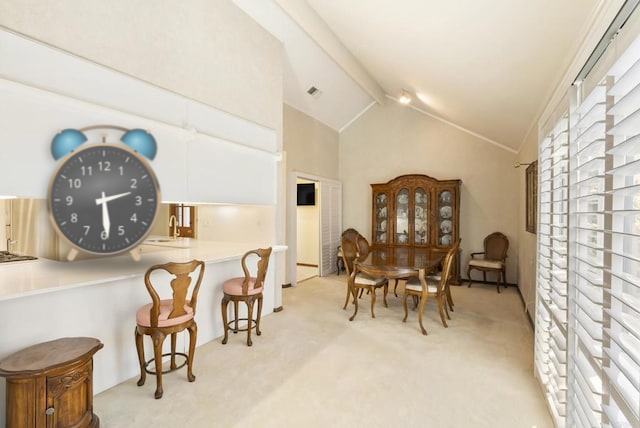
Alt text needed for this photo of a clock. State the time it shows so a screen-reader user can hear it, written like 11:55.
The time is 2:29
